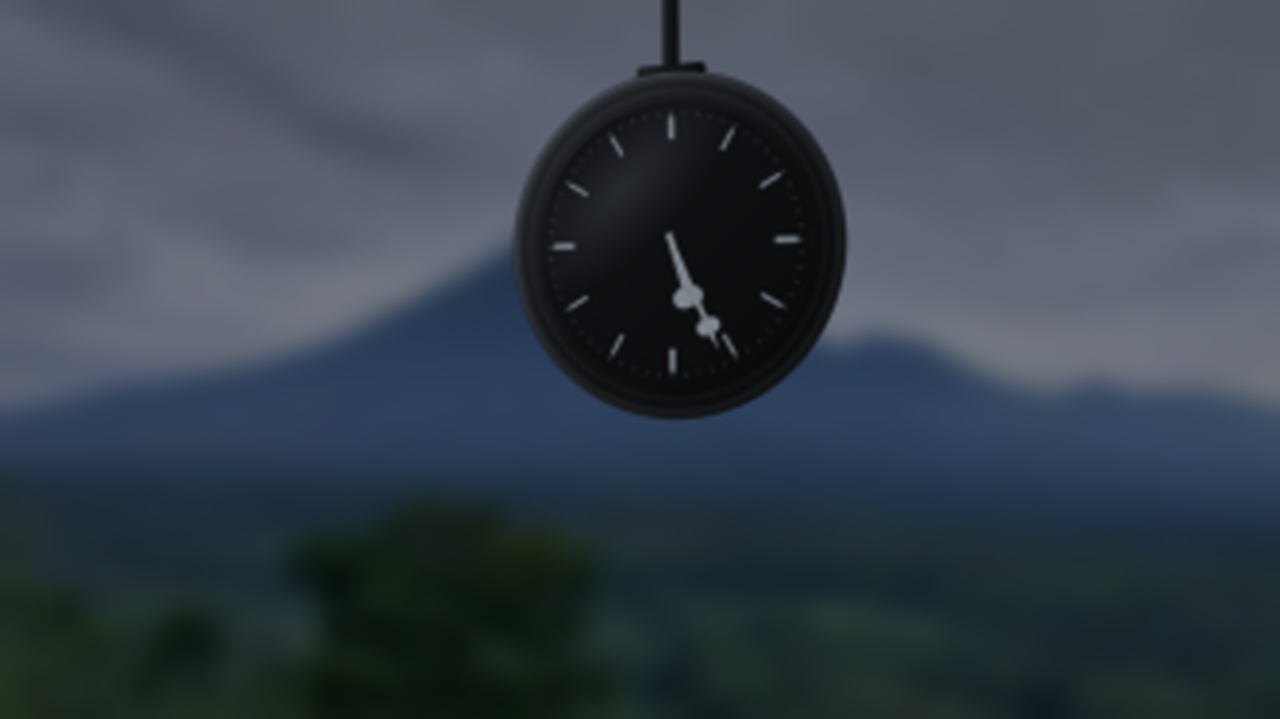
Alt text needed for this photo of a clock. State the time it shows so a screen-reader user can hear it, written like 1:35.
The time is 5:26
